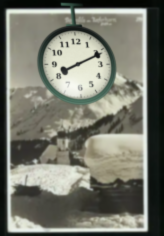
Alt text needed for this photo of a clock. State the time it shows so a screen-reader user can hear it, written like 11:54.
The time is 8:11
